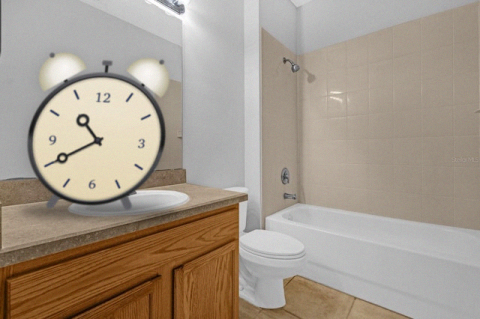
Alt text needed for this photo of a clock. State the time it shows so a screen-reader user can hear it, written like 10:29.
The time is 10:40
